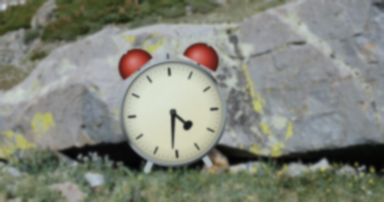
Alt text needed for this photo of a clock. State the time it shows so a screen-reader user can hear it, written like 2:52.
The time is 4:31
